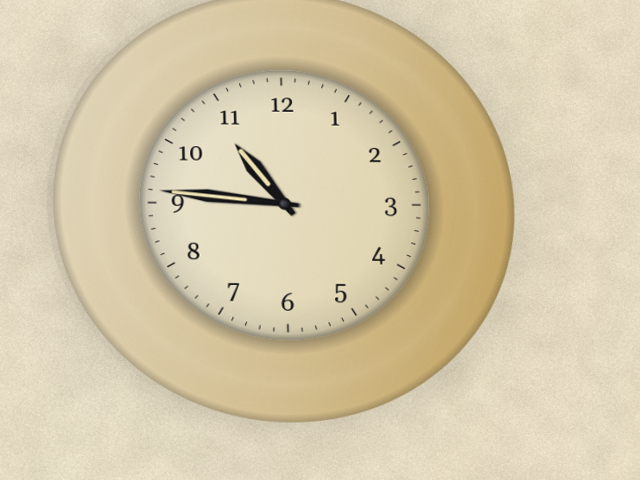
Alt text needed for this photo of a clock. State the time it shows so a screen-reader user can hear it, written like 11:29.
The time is 10:46
